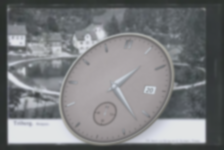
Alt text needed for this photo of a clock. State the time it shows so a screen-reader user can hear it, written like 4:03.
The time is 1:22
